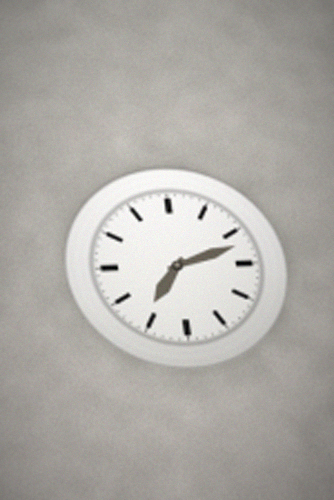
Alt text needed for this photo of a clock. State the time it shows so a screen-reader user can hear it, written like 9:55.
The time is 7:12
